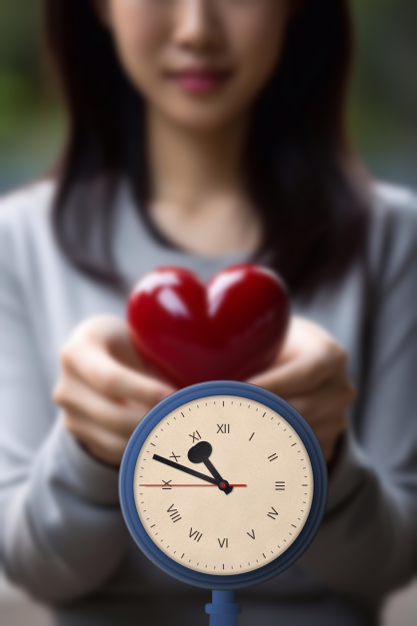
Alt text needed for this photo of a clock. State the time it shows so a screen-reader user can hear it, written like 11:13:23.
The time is 10:48:45
